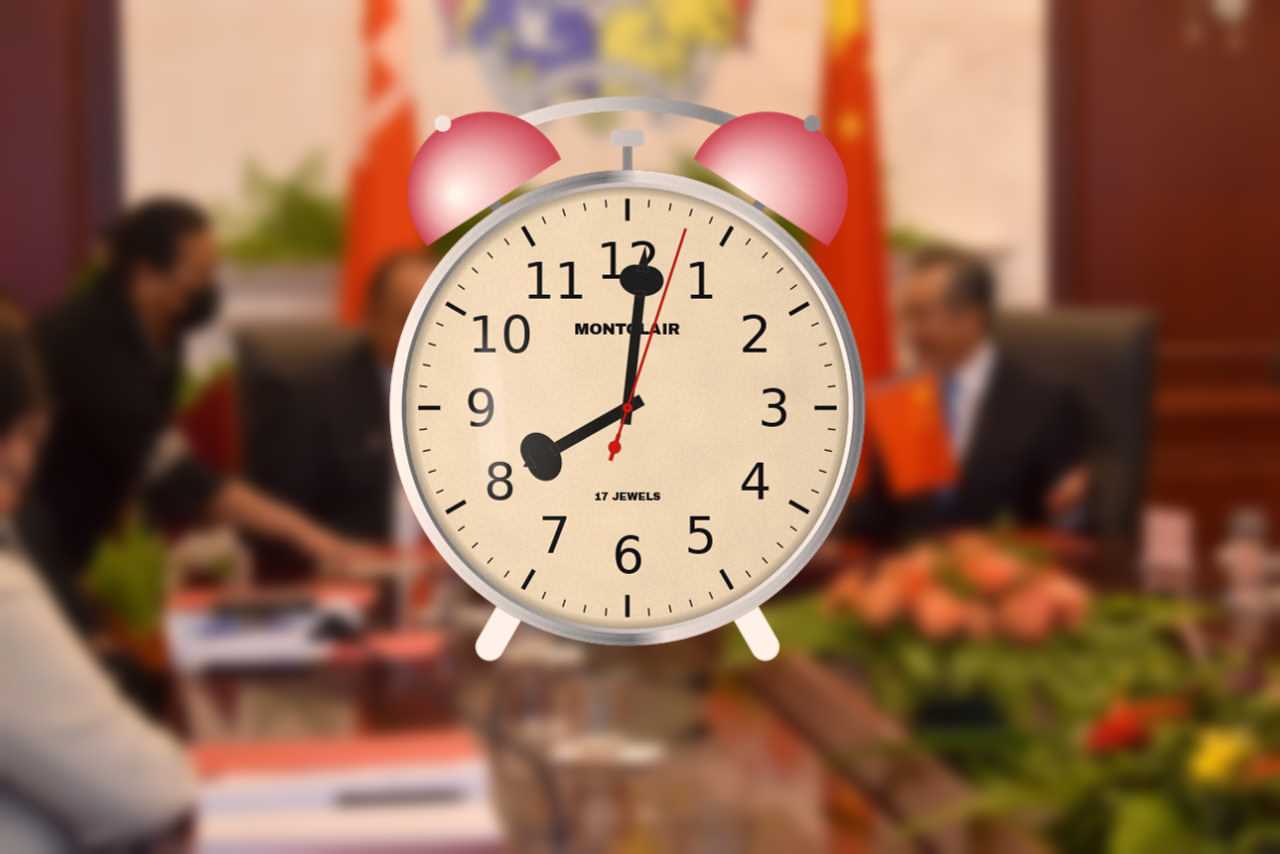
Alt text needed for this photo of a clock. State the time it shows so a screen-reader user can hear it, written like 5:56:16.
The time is 8:01:03
